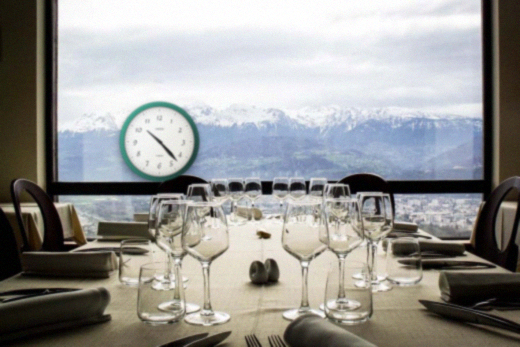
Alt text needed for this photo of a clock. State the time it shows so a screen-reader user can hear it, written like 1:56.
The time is 10:23
